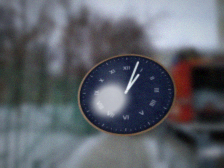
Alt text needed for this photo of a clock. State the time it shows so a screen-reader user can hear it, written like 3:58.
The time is 1:03
